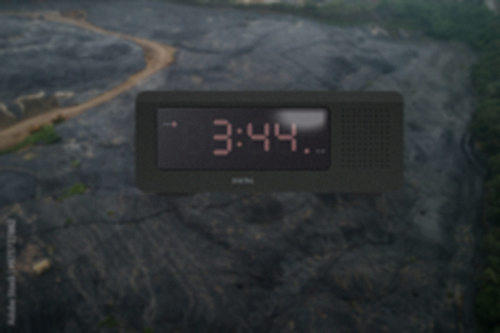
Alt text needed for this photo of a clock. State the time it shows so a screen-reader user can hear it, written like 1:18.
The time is 3:44
